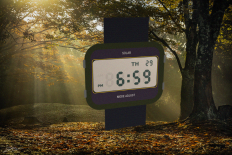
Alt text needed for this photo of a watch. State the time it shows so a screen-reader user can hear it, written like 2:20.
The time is 6:59
